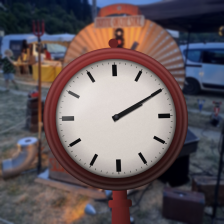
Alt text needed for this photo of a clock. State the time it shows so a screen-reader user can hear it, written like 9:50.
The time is 2:10
